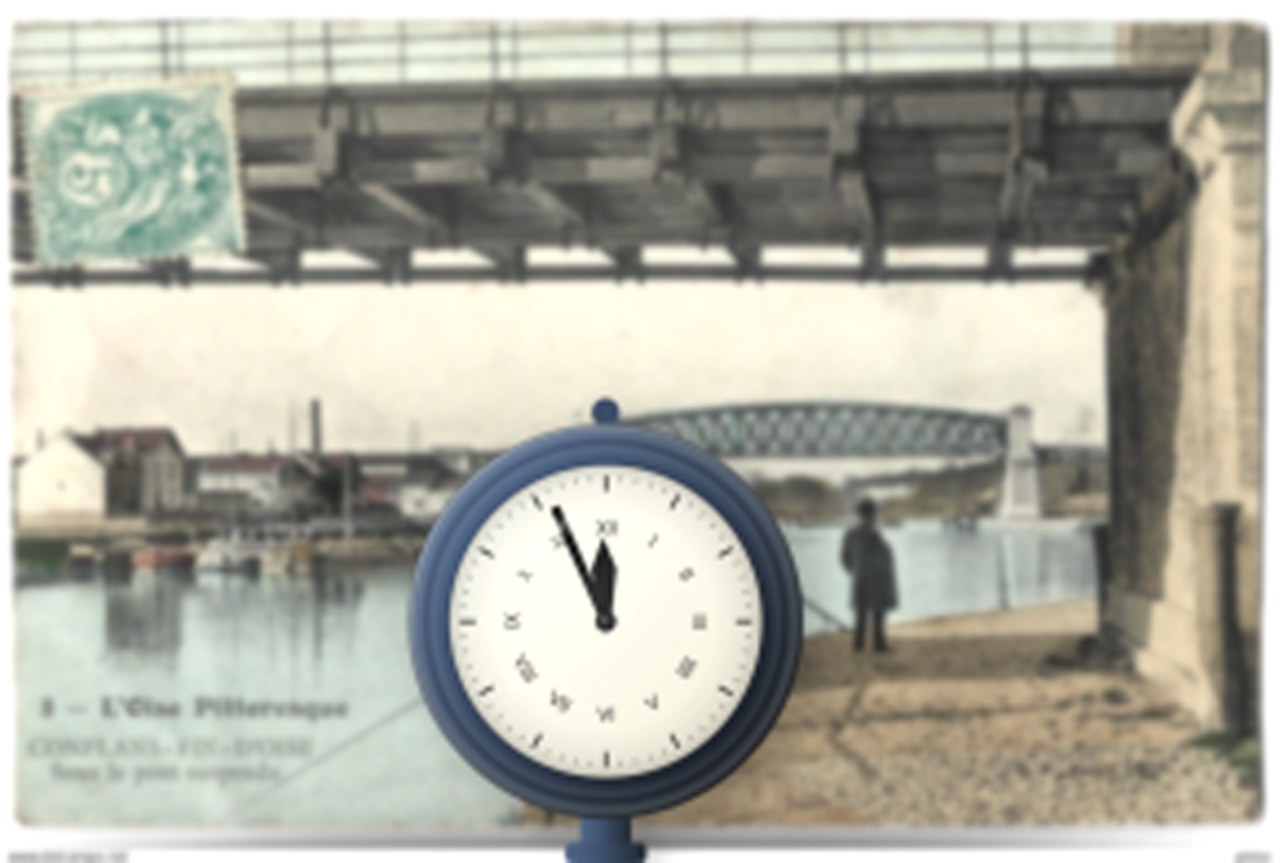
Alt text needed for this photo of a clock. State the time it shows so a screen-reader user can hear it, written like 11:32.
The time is 11:56
